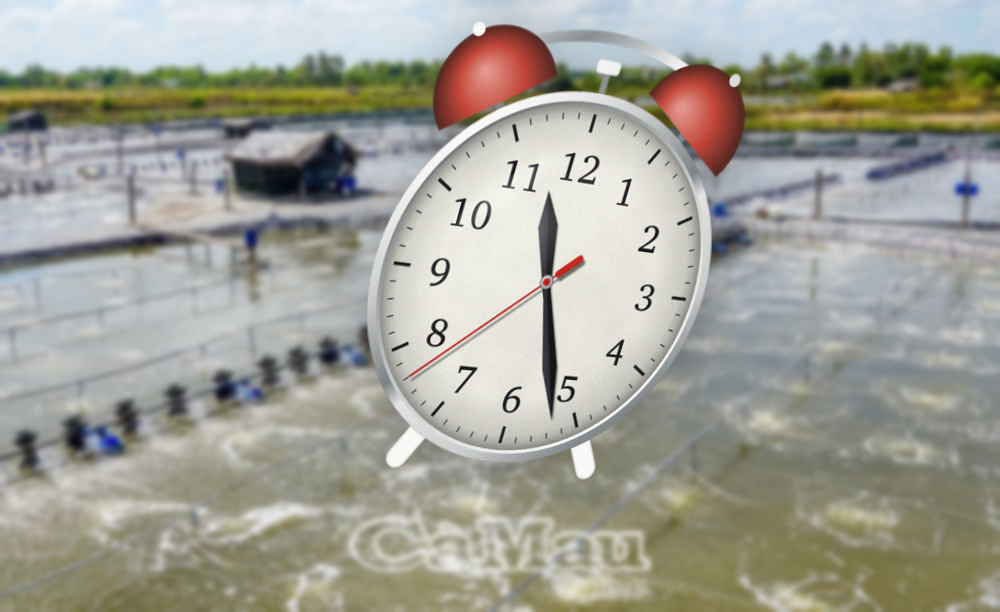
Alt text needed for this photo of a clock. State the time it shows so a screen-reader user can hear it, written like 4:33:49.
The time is 11:26:38
